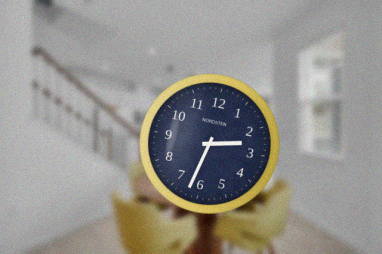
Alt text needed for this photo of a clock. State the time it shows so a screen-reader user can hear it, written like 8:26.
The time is 2:32
